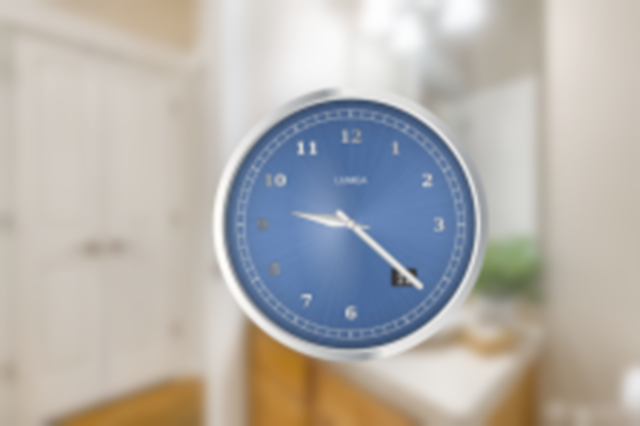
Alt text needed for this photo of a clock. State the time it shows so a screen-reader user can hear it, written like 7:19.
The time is 9:22
